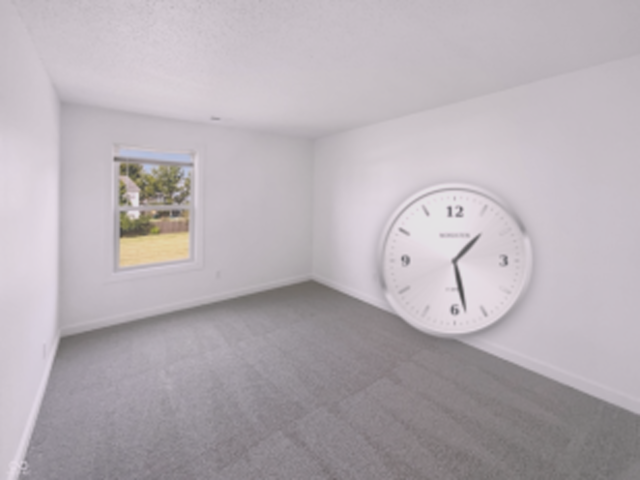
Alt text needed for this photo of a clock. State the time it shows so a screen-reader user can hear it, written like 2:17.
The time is 1:28
